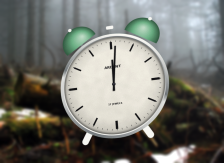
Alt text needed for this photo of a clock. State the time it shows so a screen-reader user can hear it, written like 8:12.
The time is 12:01
